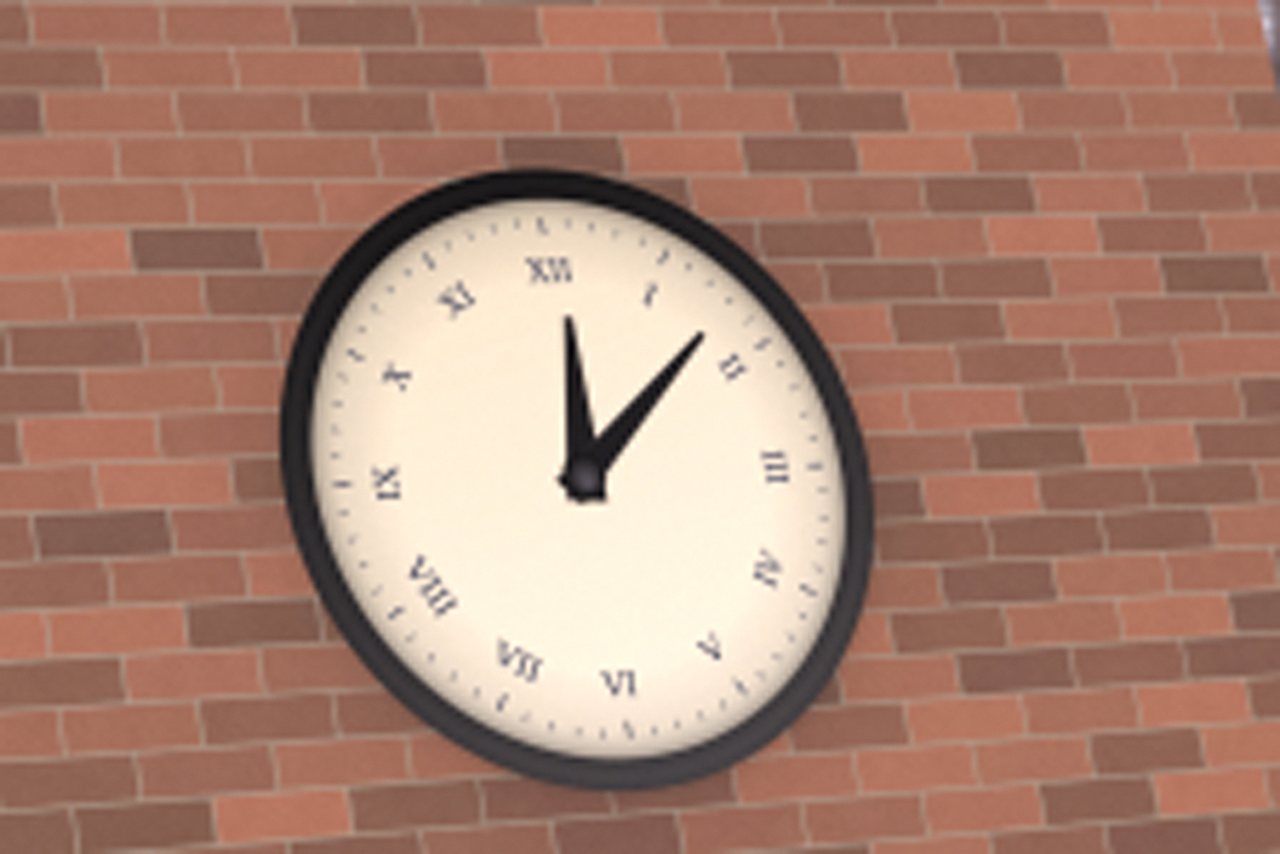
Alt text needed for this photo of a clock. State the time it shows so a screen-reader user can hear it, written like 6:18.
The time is 12:08
